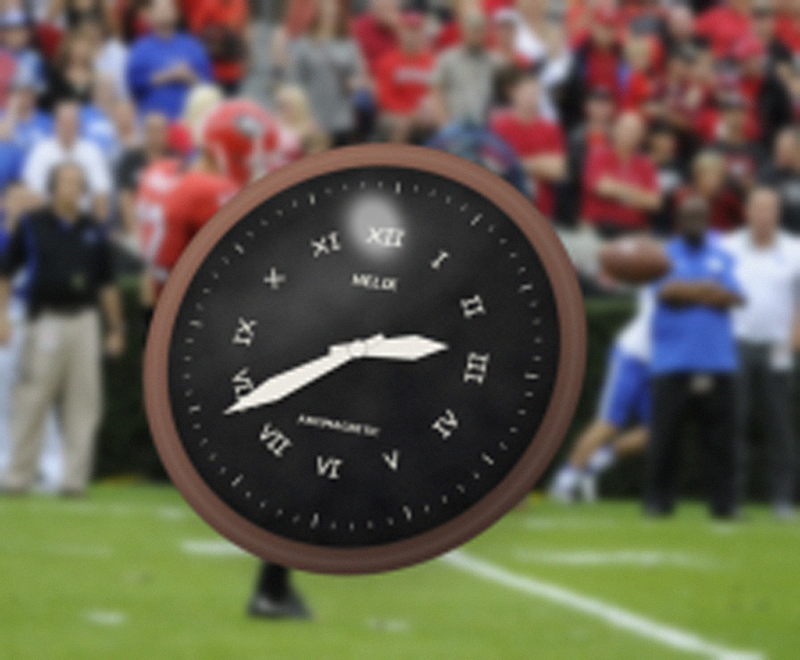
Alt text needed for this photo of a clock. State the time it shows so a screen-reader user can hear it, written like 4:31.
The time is 2:39
